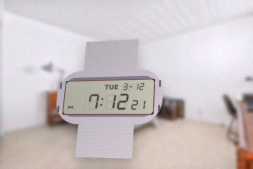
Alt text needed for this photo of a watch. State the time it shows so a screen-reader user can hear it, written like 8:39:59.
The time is 7:12:21
